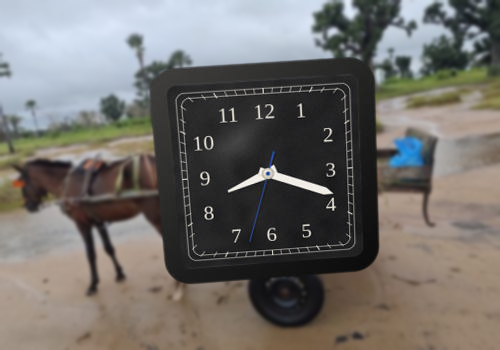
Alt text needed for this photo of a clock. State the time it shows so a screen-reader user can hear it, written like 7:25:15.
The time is 8:18:33
